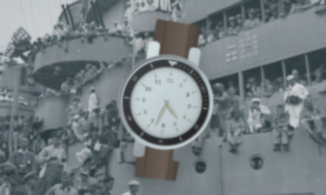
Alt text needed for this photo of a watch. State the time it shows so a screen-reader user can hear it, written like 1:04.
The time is 4:33
